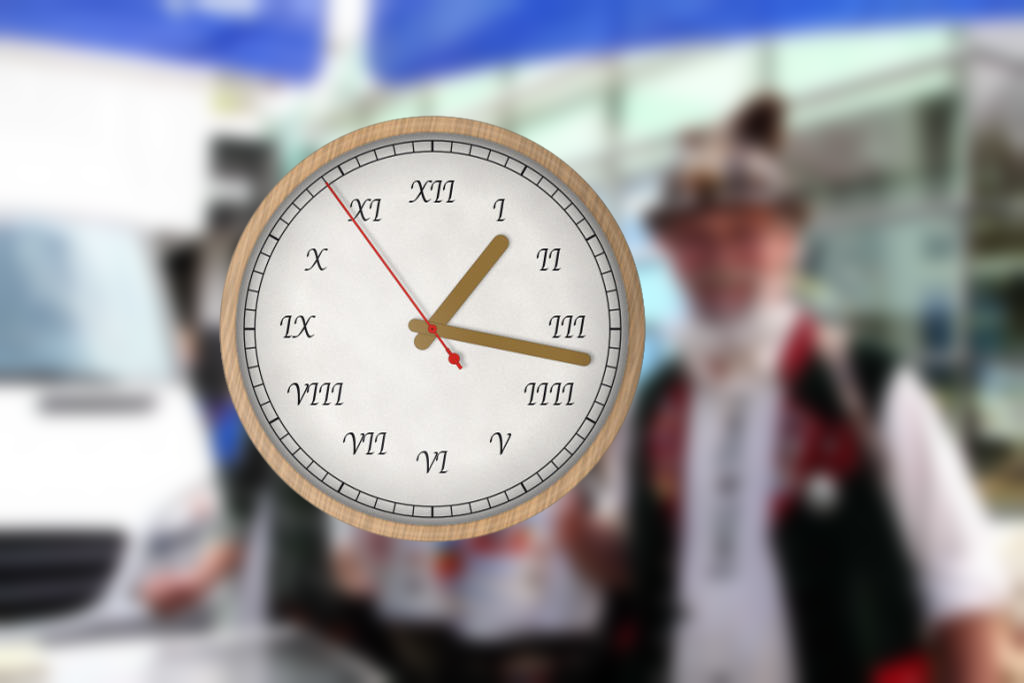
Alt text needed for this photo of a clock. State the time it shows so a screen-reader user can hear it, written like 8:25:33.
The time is 1:16:54
